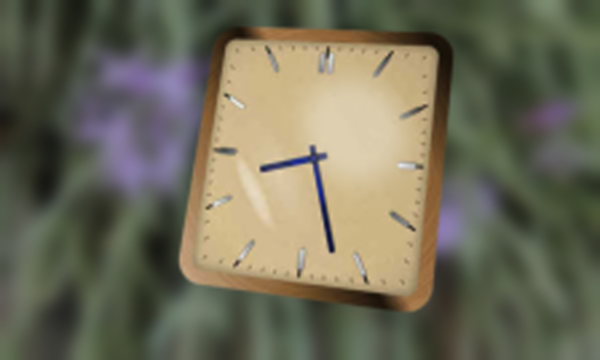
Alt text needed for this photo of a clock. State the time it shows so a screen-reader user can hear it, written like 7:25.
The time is 8:27
